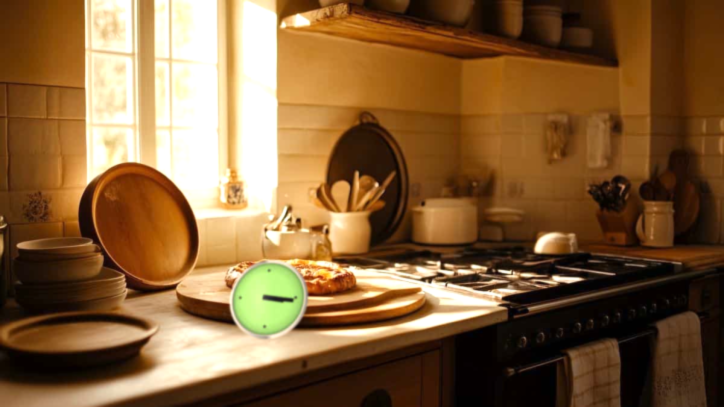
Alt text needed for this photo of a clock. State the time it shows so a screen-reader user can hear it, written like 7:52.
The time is 3:16
